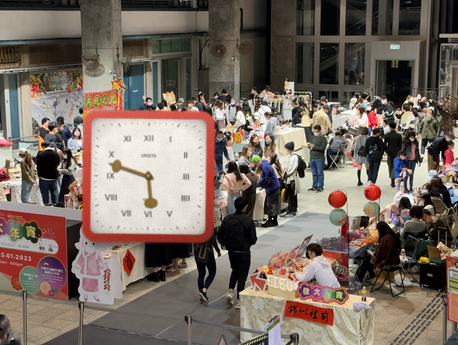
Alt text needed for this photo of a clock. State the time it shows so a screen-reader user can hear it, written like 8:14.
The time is 5:48
